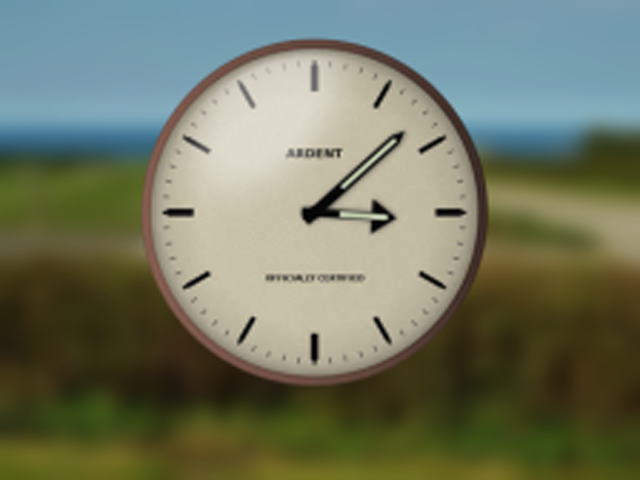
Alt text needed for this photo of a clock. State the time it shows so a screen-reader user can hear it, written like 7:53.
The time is 3:08
